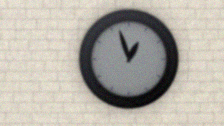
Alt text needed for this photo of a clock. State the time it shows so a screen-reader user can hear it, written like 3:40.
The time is 12:57
